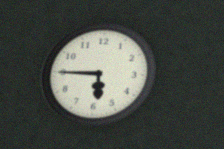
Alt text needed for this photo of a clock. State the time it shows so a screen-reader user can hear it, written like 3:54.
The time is 5:45
